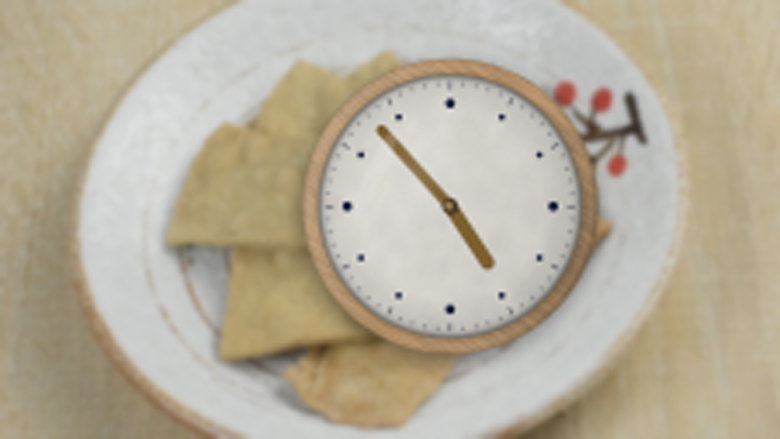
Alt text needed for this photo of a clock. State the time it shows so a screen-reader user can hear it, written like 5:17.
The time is 4:53
